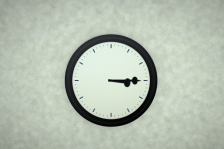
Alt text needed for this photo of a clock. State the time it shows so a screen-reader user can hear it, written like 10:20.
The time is 3:15
